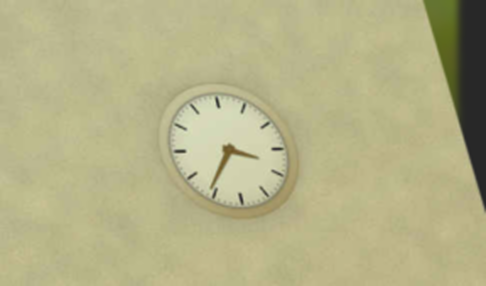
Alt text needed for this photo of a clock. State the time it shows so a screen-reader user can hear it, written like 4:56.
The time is 3:36
